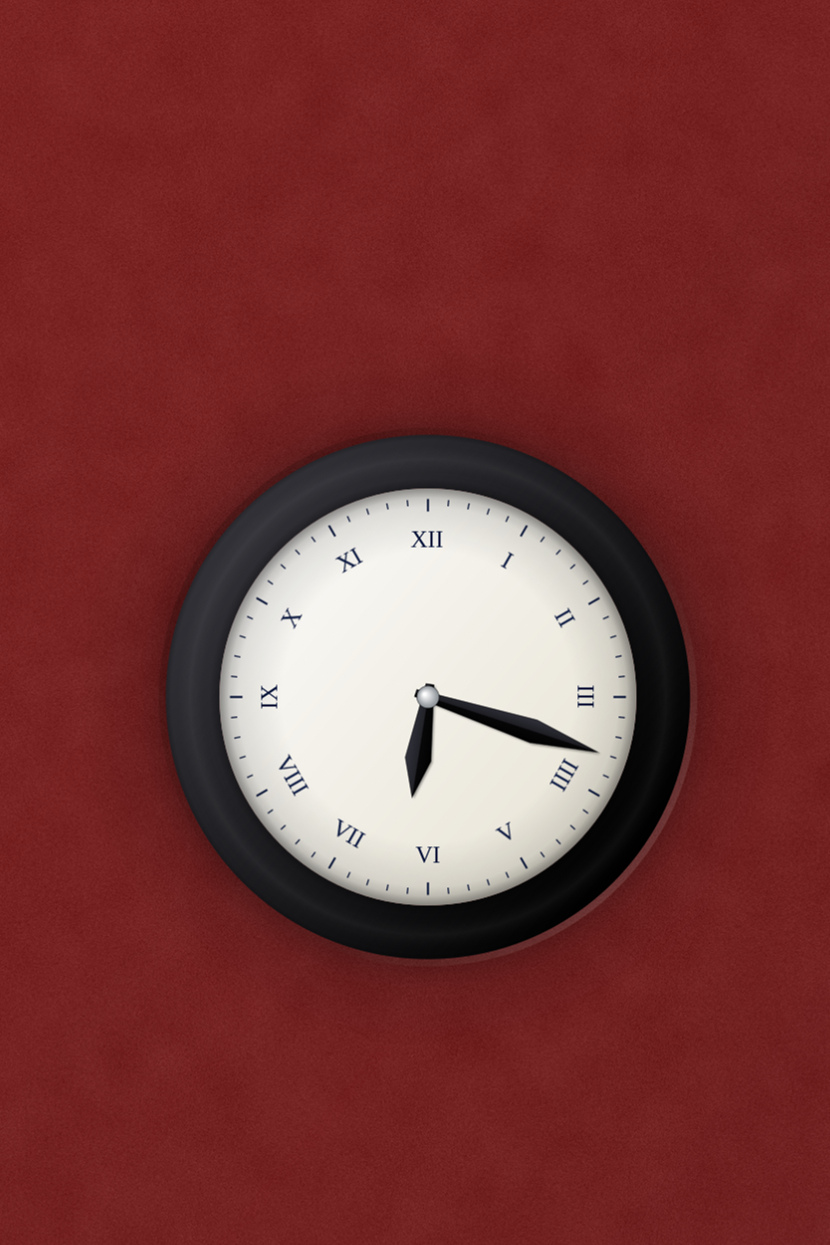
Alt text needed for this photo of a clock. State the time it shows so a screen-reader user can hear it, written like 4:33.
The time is 6:18
